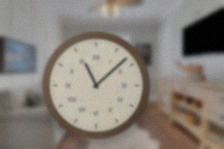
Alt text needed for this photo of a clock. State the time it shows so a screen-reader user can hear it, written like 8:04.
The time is 11:08
